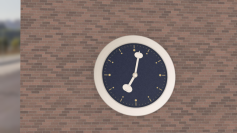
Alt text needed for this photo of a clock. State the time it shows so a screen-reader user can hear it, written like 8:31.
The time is 7:02
